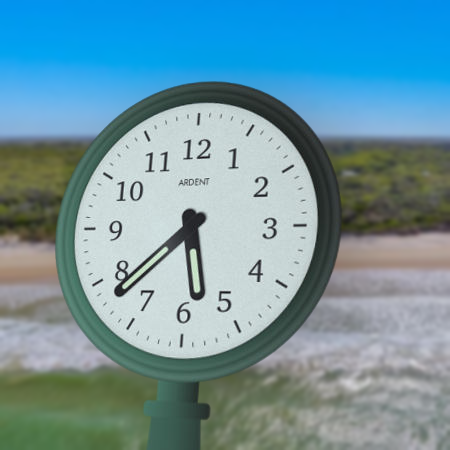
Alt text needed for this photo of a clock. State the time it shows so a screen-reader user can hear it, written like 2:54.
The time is 5:38
